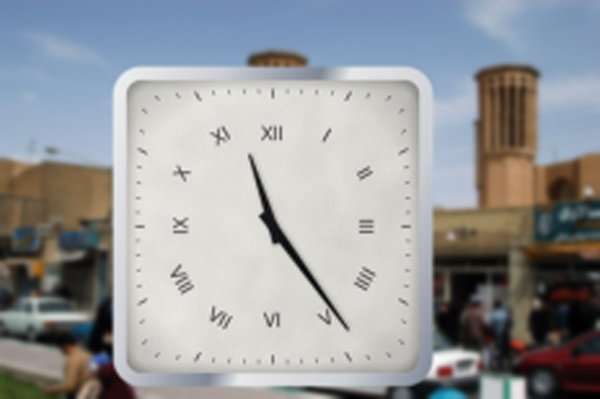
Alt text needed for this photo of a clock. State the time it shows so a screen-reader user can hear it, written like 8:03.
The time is 11:24
